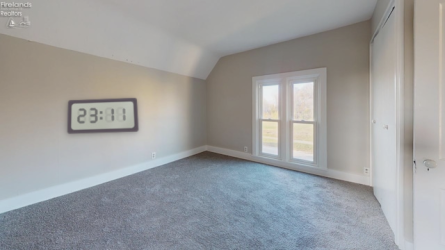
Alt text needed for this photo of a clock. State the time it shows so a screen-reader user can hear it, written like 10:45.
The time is 23:11
